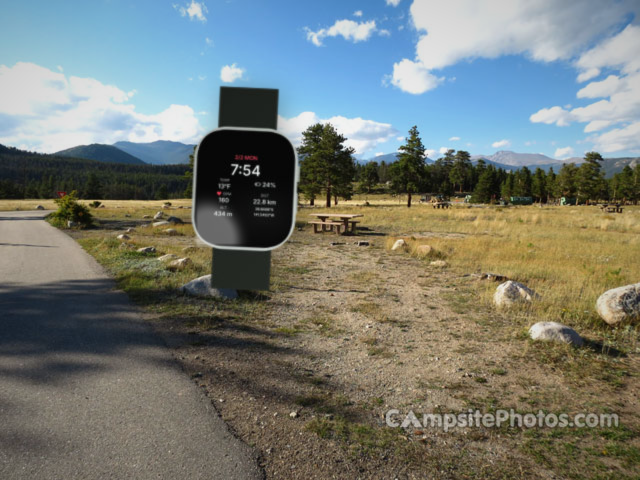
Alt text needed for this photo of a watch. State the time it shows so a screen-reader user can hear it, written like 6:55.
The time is 7:54
